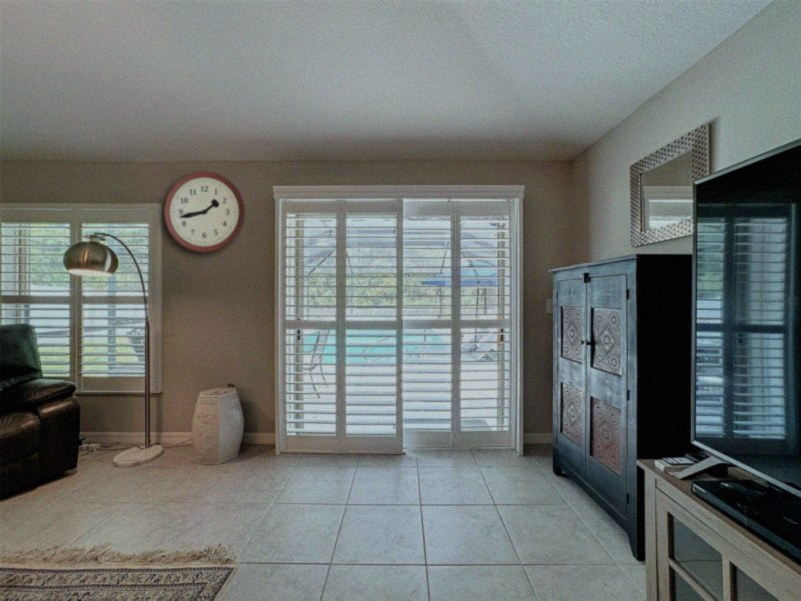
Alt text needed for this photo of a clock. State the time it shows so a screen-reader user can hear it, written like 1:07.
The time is 1:43
